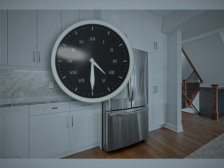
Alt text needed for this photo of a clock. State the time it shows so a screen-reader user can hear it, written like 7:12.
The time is 4:30
